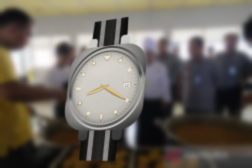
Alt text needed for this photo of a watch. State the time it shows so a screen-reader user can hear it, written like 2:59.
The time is 8:20
